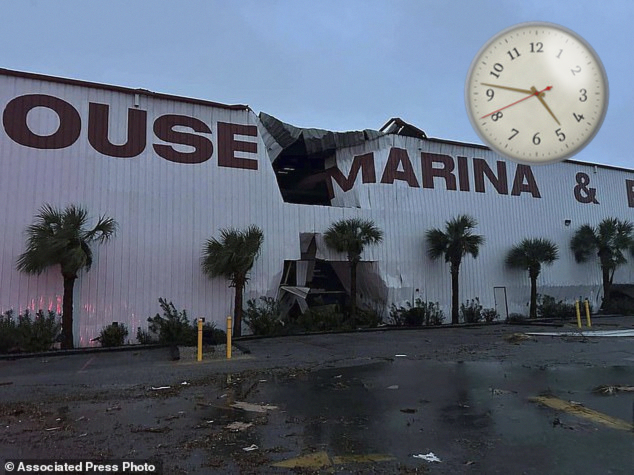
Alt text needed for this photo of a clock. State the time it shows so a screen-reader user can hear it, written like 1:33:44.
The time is 4:46:41
